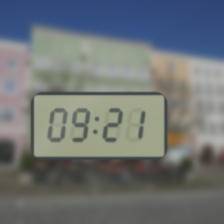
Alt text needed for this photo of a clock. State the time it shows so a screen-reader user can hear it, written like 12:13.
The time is 9:21
